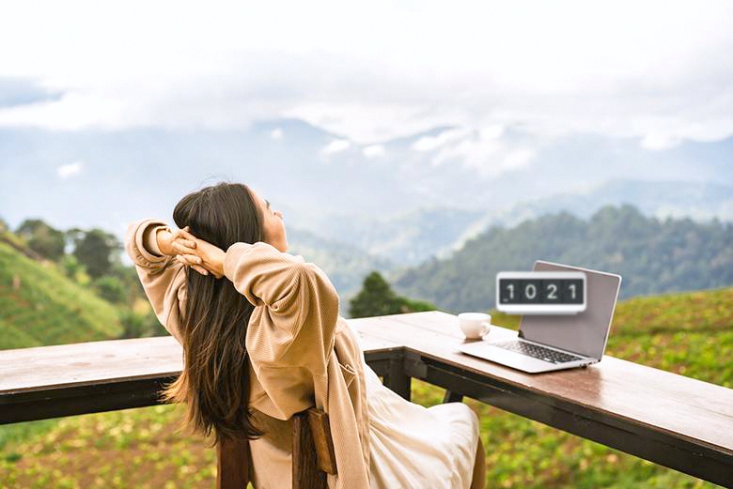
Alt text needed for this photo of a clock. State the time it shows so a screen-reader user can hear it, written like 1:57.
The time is 10:21
